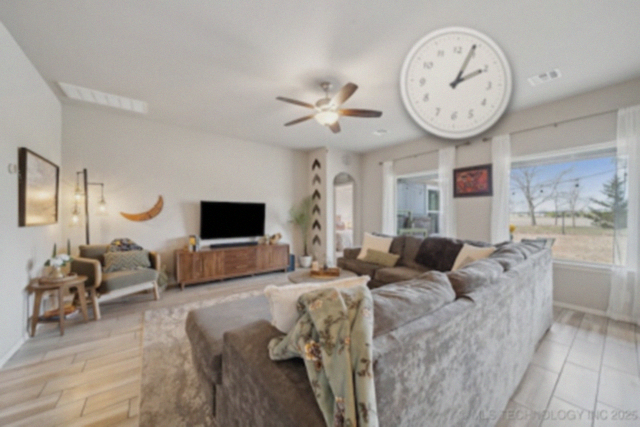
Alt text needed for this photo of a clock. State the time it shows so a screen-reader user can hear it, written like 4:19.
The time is 2:04
